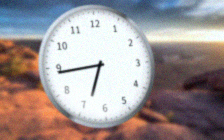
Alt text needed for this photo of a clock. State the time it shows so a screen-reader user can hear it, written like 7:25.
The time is 6:44
